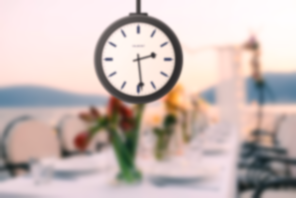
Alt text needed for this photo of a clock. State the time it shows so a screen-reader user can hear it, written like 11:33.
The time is 2:29
